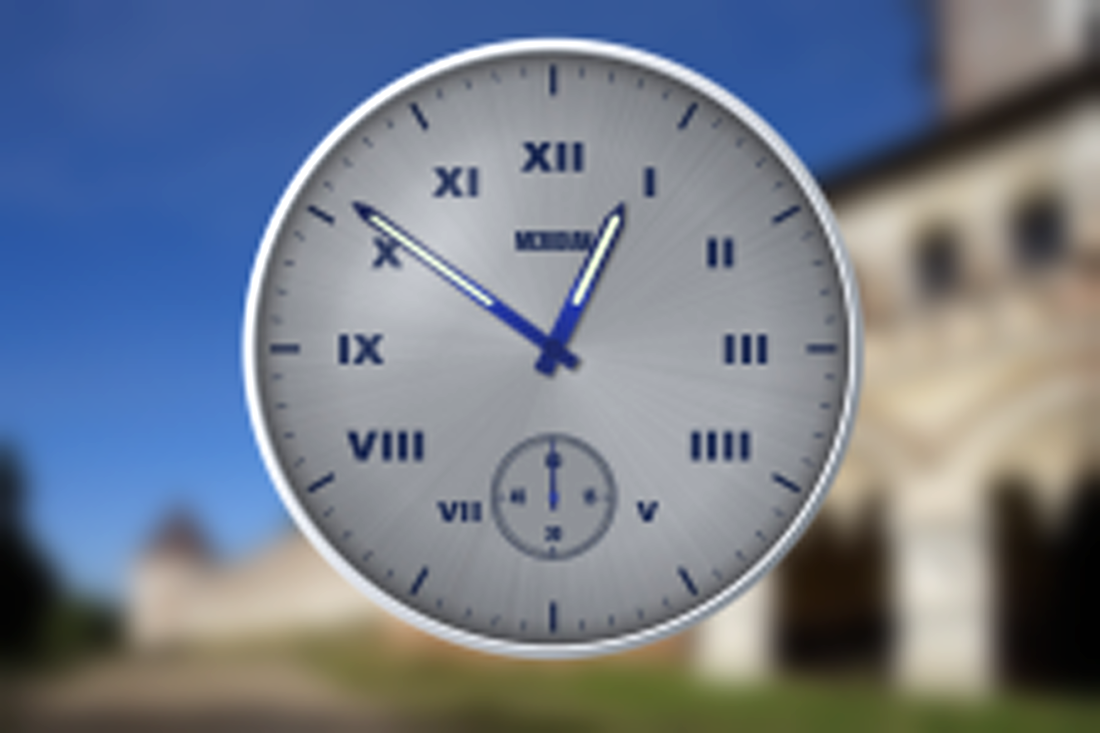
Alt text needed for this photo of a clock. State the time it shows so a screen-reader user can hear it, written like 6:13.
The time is 12:51
